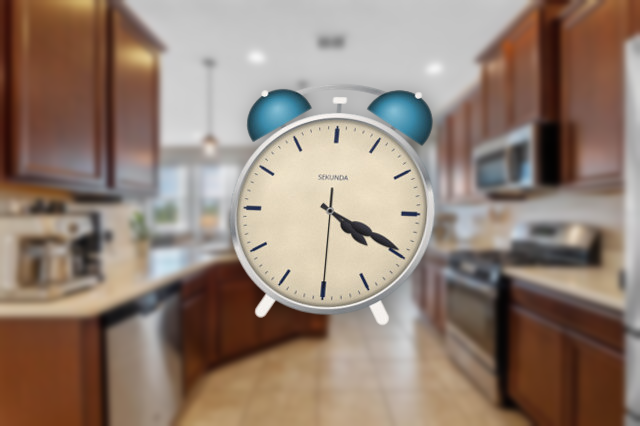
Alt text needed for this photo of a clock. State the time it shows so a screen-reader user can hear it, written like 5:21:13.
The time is 4:19:30
